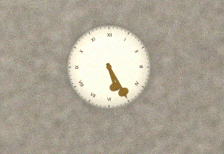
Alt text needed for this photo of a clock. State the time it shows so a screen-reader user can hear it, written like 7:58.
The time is 5:25
